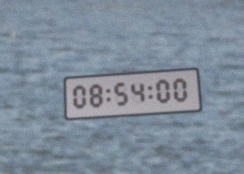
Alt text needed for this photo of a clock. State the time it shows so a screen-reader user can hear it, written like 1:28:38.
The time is 8:54:00
